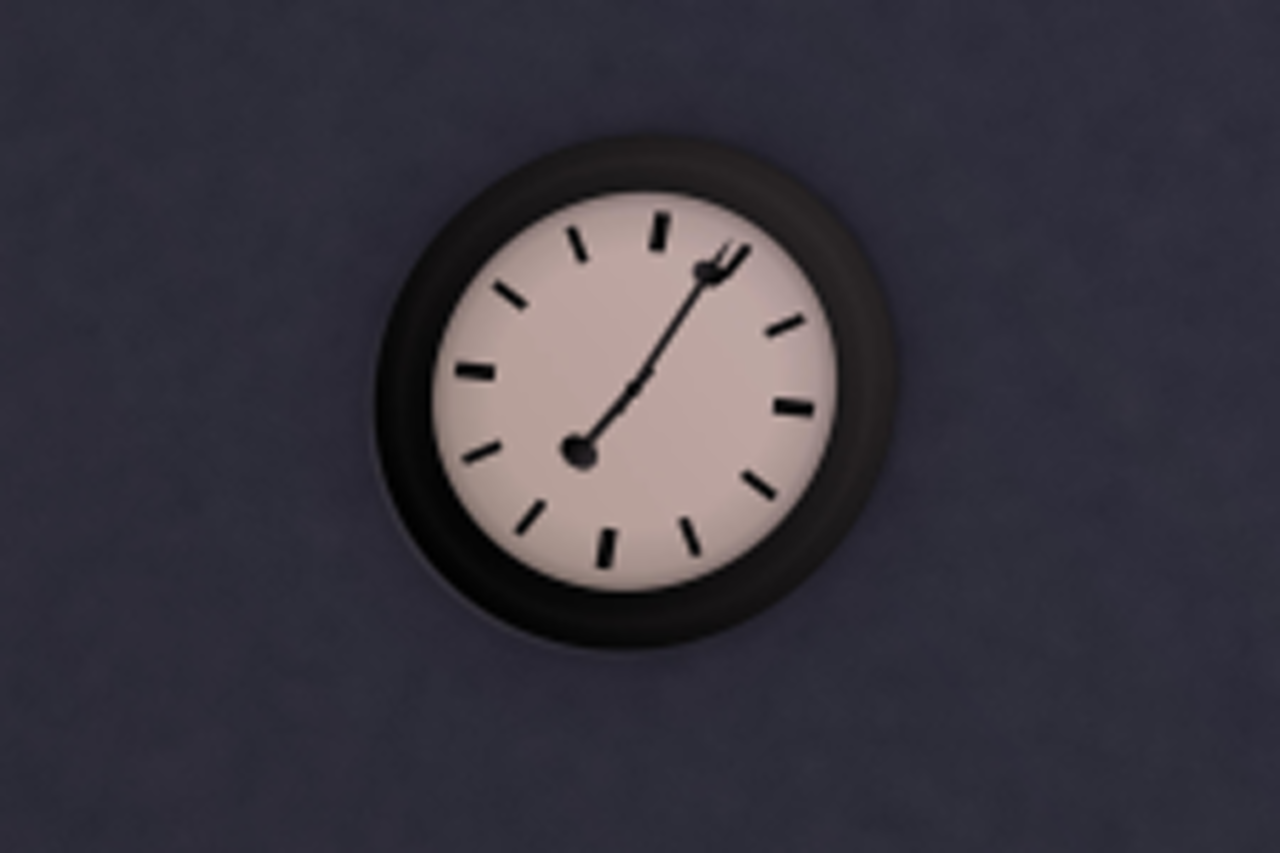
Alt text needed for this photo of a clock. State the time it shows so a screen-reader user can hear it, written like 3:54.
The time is 7:04
